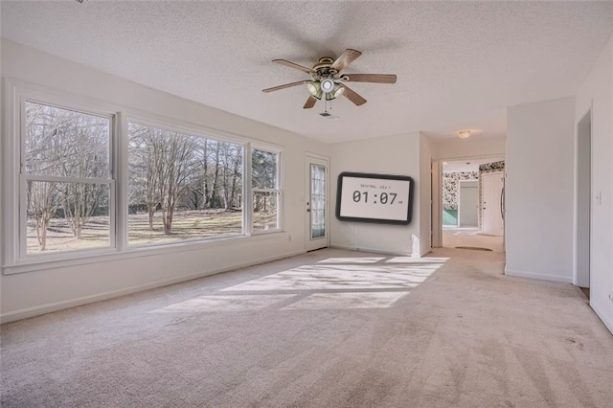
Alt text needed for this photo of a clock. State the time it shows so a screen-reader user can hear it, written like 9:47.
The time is 1:07
